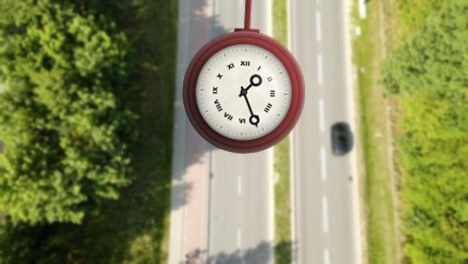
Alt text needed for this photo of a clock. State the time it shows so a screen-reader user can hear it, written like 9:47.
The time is 1:26
